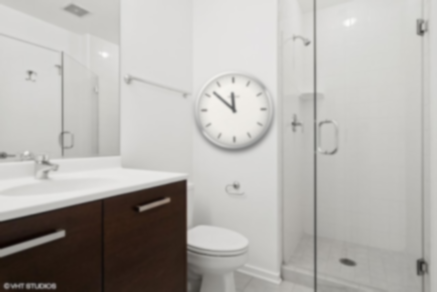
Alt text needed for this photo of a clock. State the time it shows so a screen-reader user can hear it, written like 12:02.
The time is 11:52
